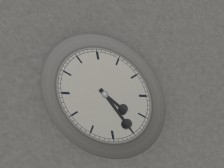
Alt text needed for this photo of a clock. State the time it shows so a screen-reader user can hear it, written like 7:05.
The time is 4:25
